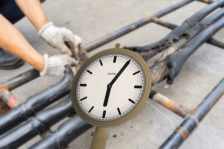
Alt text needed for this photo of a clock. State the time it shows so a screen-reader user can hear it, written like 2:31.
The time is 6:05
